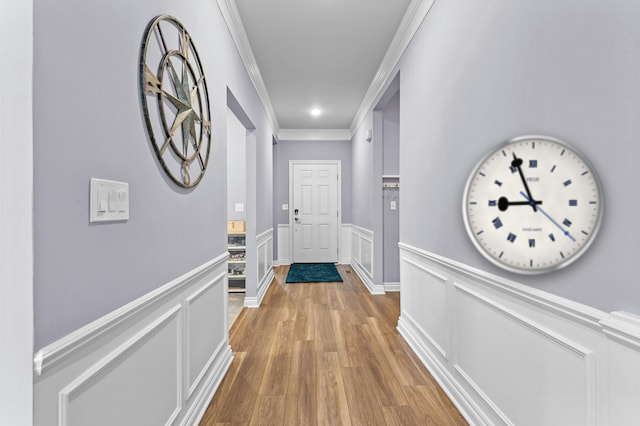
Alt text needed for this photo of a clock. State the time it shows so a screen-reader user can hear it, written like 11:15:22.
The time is 8:56:22
